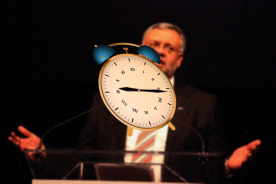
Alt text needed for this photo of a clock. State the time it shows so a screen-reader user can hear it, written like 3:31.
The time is 9:16
